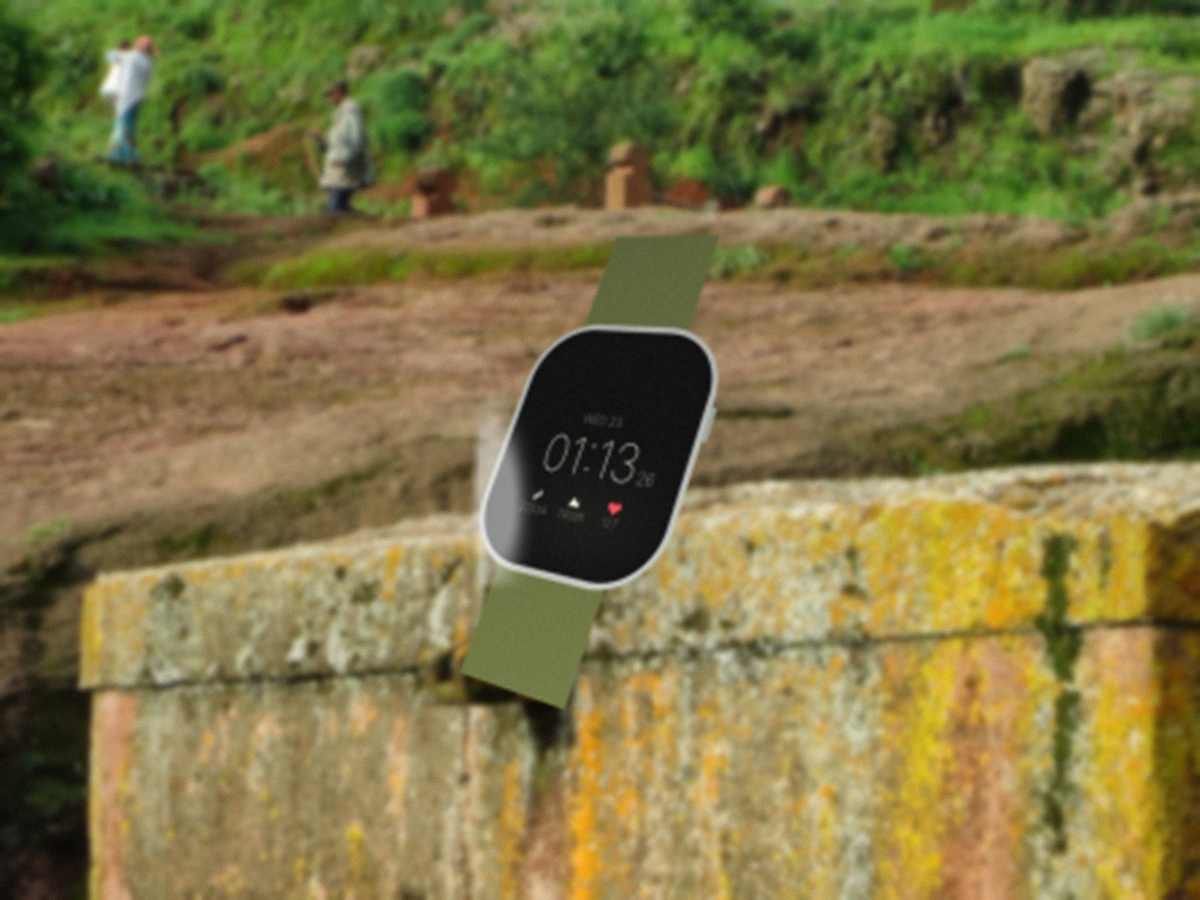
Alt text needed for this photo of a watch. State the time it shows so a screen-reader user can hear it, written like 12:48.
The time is 1:13
